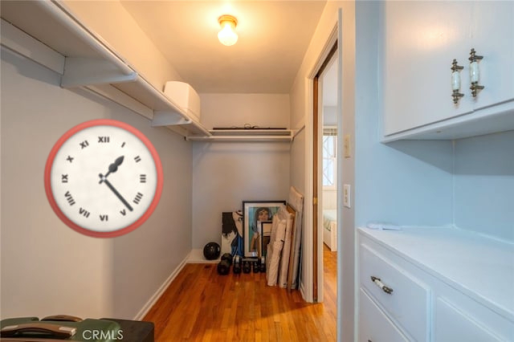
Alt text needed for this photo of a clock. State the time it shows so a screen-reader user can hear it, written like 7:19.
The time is 1:23
